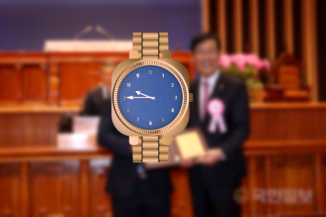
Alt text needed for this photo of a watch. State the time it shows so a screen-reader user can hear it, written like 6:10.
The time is 9:45
